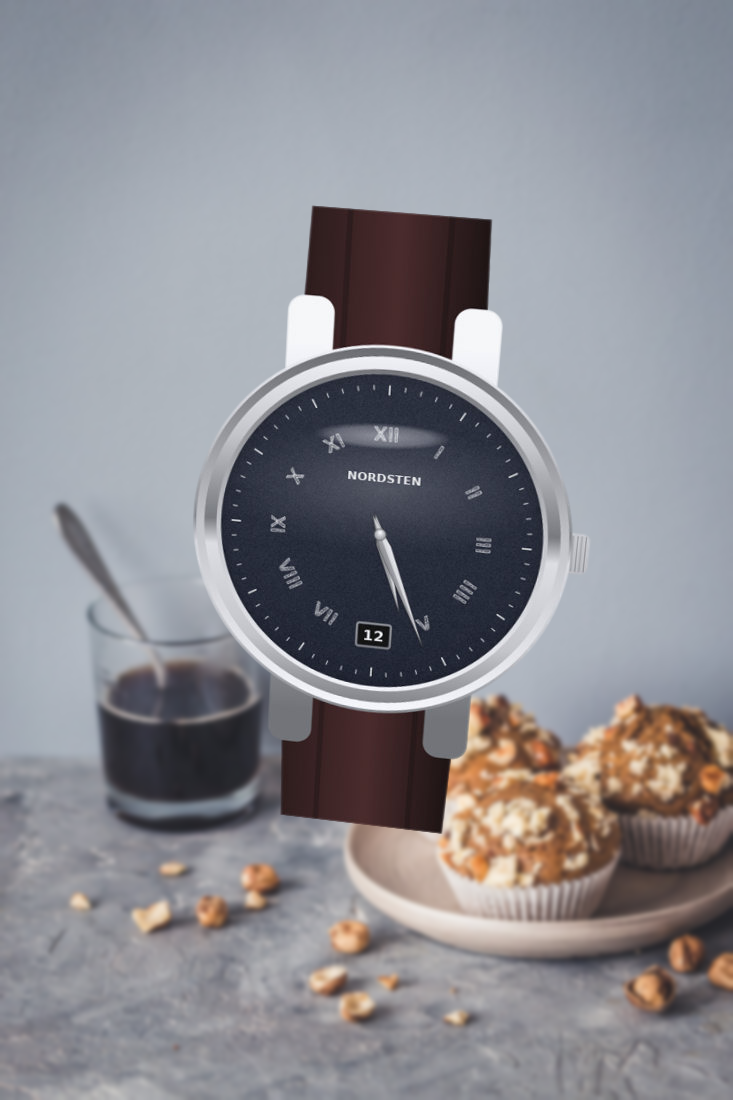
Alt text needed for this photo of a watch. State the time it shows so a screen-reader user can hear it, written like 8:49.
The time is 5:26
